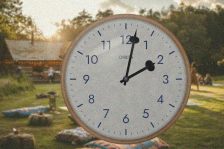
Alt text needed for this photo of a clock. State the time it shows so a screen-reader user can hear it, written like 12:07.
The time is 2:02
